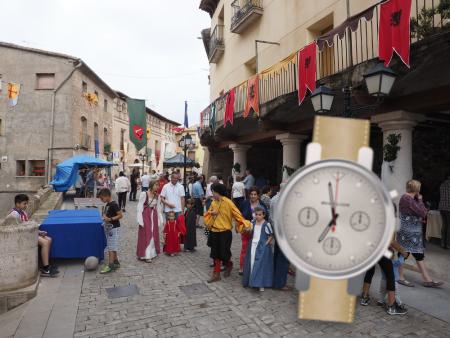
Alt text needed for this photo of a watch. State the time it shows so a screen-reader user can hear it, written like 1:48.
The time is 6:58
